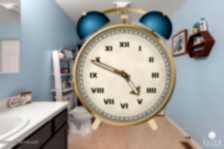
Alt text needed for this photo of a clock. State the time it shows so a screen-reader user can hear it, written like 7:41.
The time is 4:49
